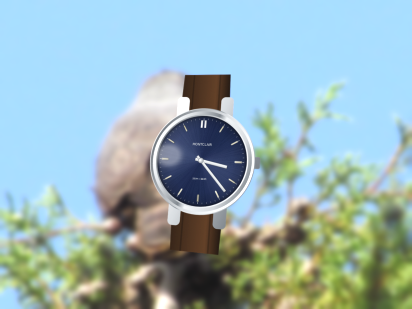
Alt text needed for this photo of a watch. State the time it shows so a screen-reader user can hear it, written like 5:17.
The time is 3:23
